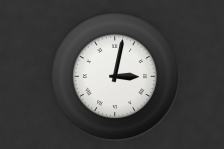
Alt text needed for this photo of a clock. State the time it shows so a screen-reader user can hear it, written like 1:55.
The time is 3:02
